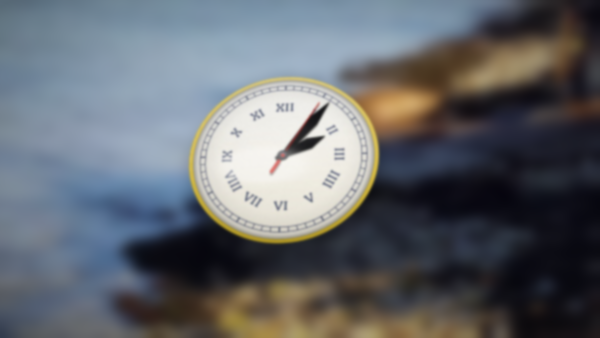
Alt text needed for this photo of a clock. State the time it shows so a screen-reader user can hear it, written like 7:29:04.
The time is 2:06:05
